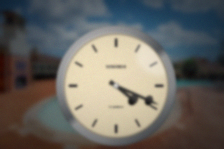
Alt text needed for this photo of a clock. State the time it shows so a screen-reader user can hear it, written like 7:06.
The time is 4:19
